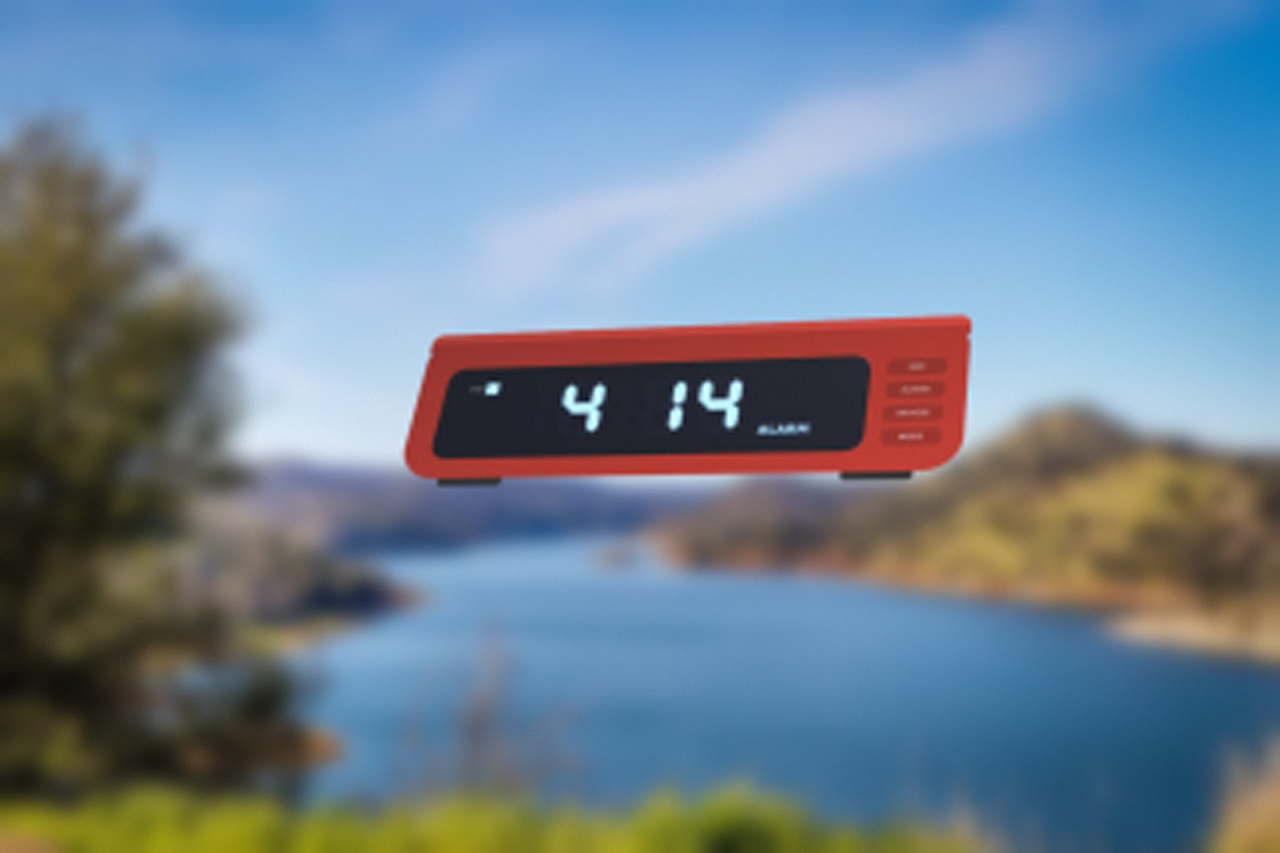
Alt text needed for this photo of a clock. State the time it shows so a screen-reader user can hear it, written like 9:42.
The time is 4:14
